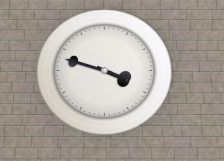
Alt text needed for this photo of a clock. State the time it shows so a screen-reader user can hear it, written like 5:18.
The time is 3:48
